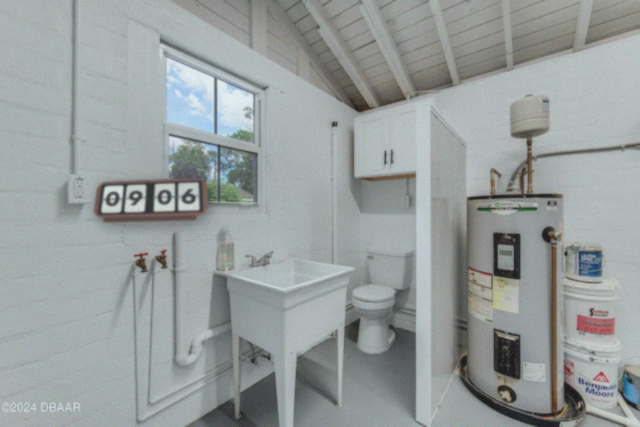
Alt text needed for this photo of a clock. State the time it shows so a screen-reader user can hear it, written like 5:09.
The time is 9:06
